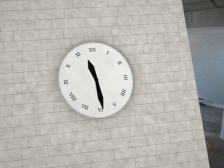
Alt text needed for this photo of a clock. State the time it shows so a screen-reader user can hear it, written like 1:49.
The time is 11:29
